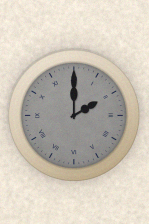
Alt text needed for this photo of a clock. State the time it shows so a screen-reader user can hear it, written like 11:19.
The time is 2:00
